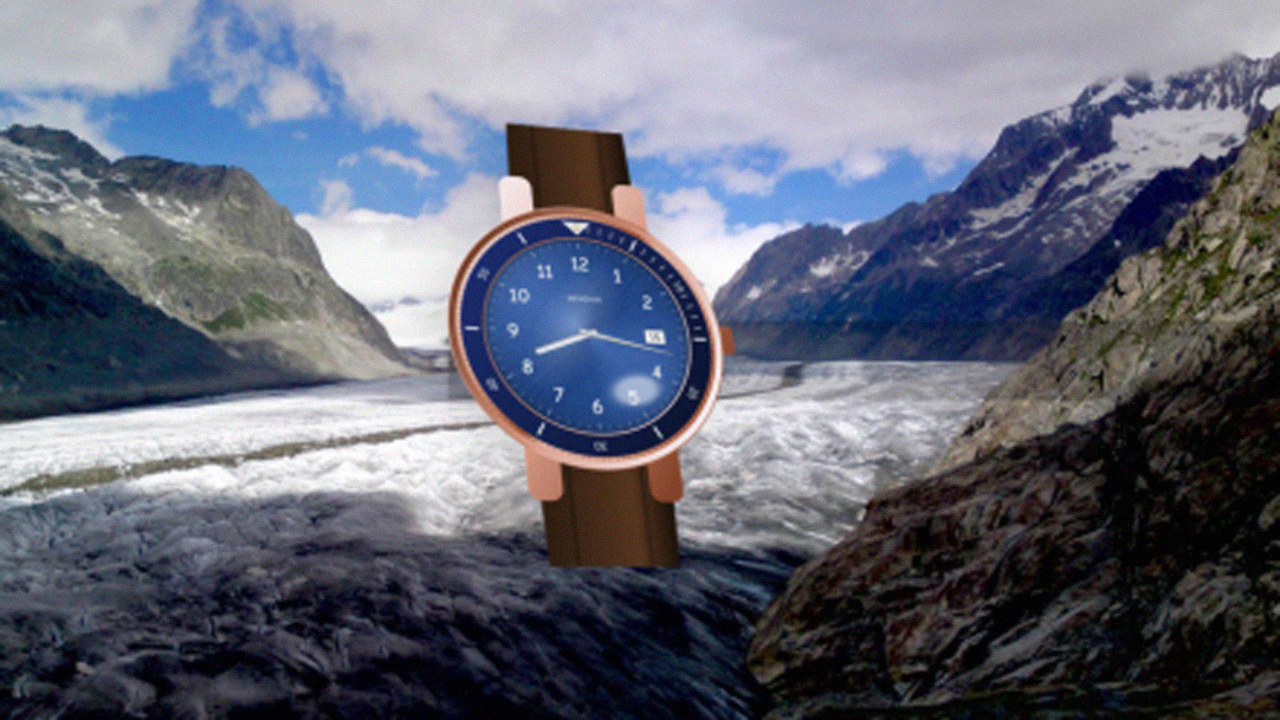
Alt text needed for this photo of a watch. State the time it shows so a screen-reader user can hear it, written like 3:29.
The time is 8:17
